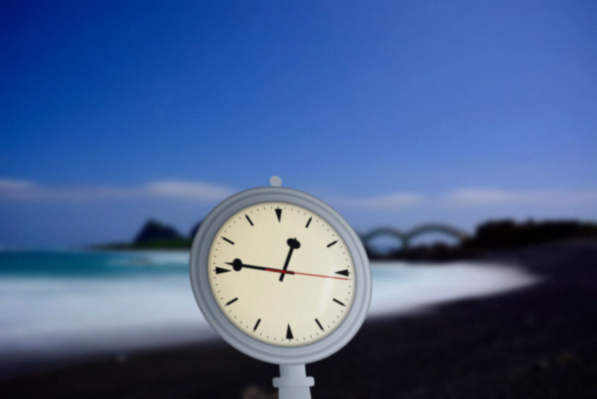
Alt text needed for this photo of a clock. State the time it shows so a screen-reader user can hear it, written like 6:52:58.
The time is 12:46:16
